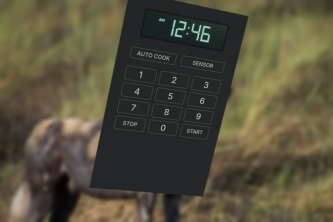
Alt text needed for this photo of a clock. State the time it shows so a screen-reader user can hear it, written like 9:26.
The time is 12:46
